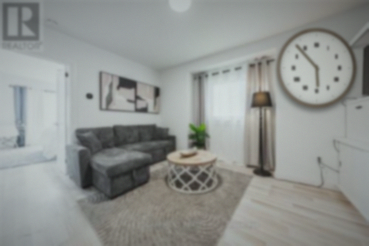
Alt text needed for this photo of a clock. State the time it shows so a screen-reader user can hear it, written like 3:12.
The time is 5:53
